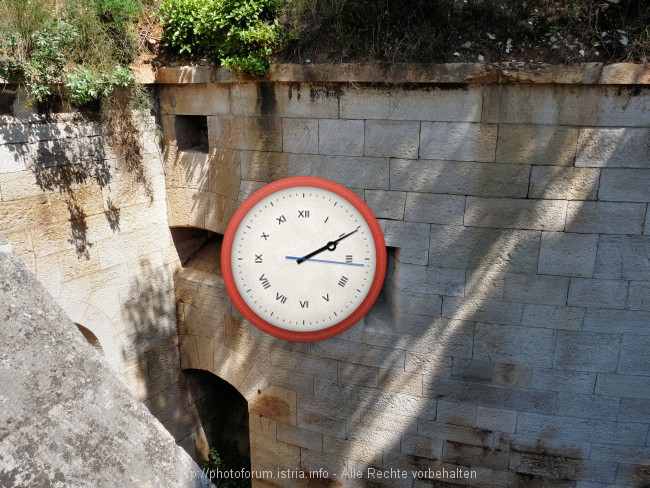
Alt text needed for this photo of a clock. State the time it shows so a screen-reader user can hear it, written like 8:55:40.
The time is 2:10:16
